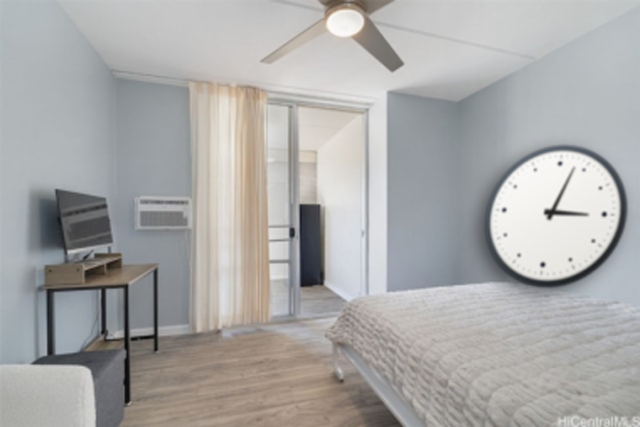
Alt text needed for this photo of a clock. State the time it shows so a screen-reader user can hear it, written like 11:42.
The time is 3:03
